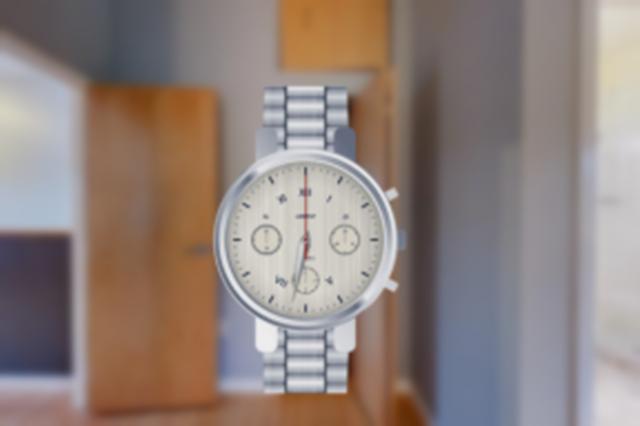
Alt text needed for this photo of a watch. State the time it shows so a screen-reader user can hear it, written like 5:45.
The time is 6:32
